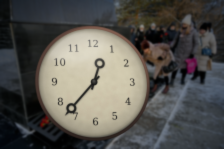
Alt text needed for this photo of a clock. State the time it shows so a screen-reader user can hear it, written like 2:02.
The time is 12:37
